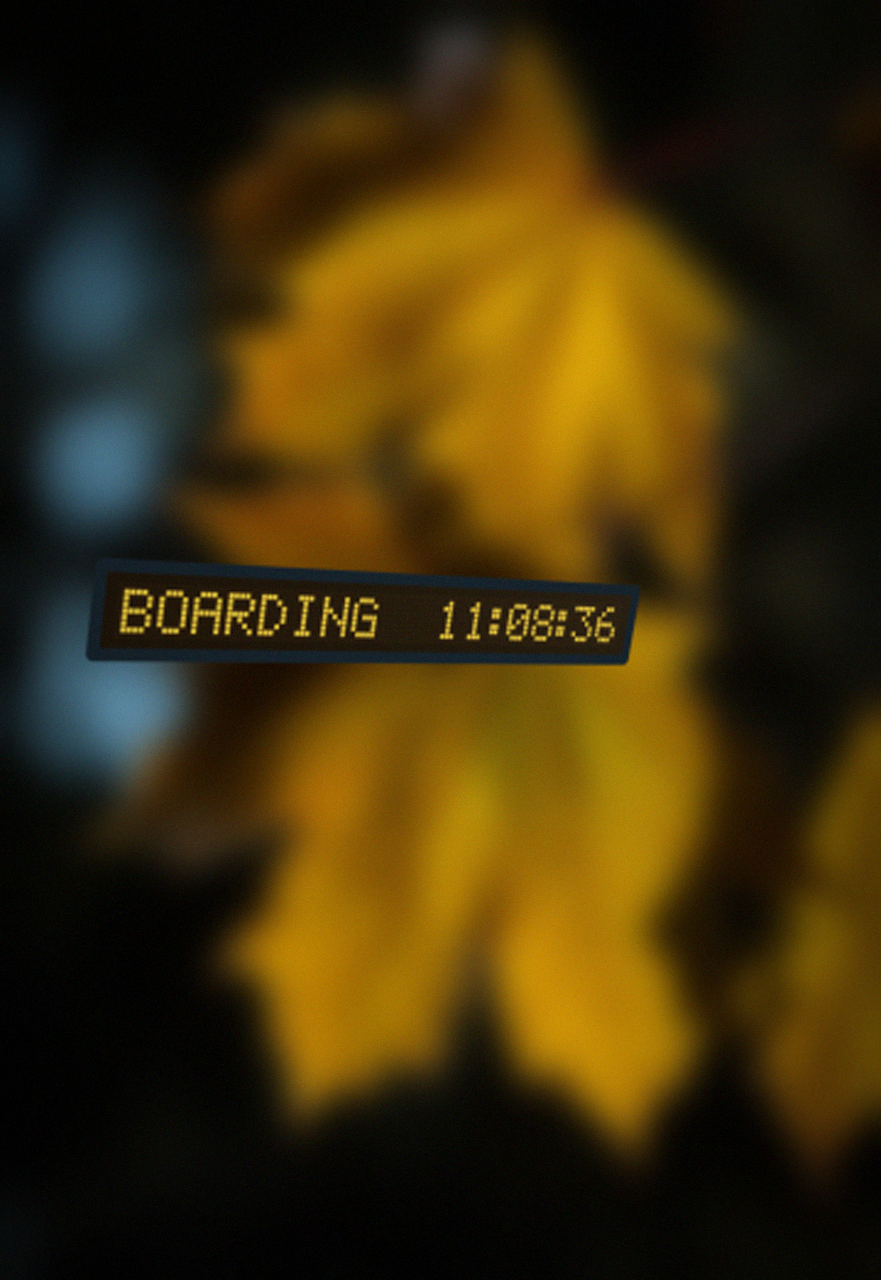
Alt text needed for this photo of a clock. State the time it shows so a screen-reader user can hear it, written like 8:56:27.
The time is 11:08:36
